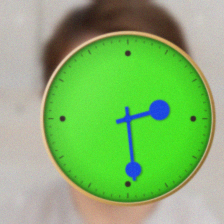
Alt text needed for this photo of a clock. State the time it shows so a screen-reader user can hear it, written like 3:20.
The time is 2:29
